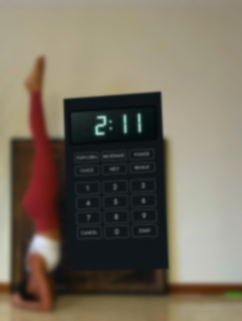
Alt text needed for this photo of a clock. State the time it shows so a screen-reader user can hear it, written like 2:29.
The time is 2:11
